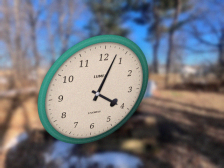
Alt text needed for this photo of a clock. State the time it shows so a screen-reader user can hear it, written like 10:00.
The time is 4:03
